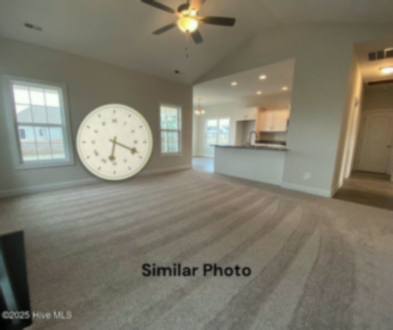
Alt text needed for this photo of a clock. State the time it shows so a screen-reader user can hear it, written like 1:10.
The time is 6:19
